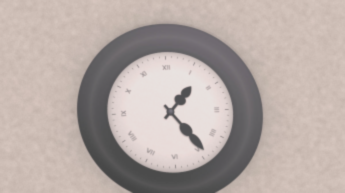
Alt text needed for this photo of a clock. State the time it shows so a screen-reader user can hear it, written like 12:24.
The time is 1:24
